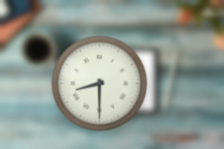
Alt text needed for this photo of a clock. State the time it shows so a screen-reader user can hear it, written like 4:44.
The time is 8:30
